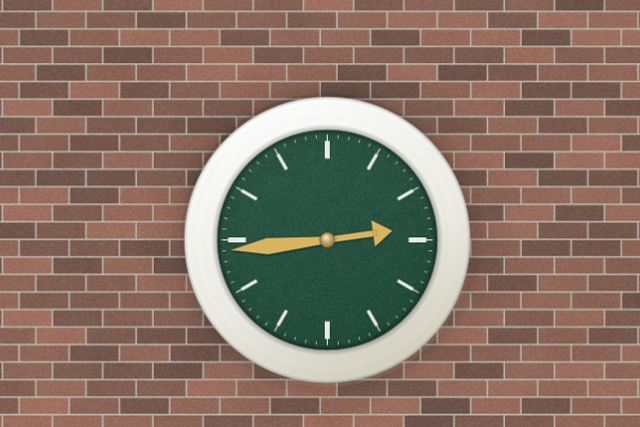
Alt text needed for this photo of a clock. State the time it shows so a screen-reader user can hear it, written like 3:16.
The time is 2:44
